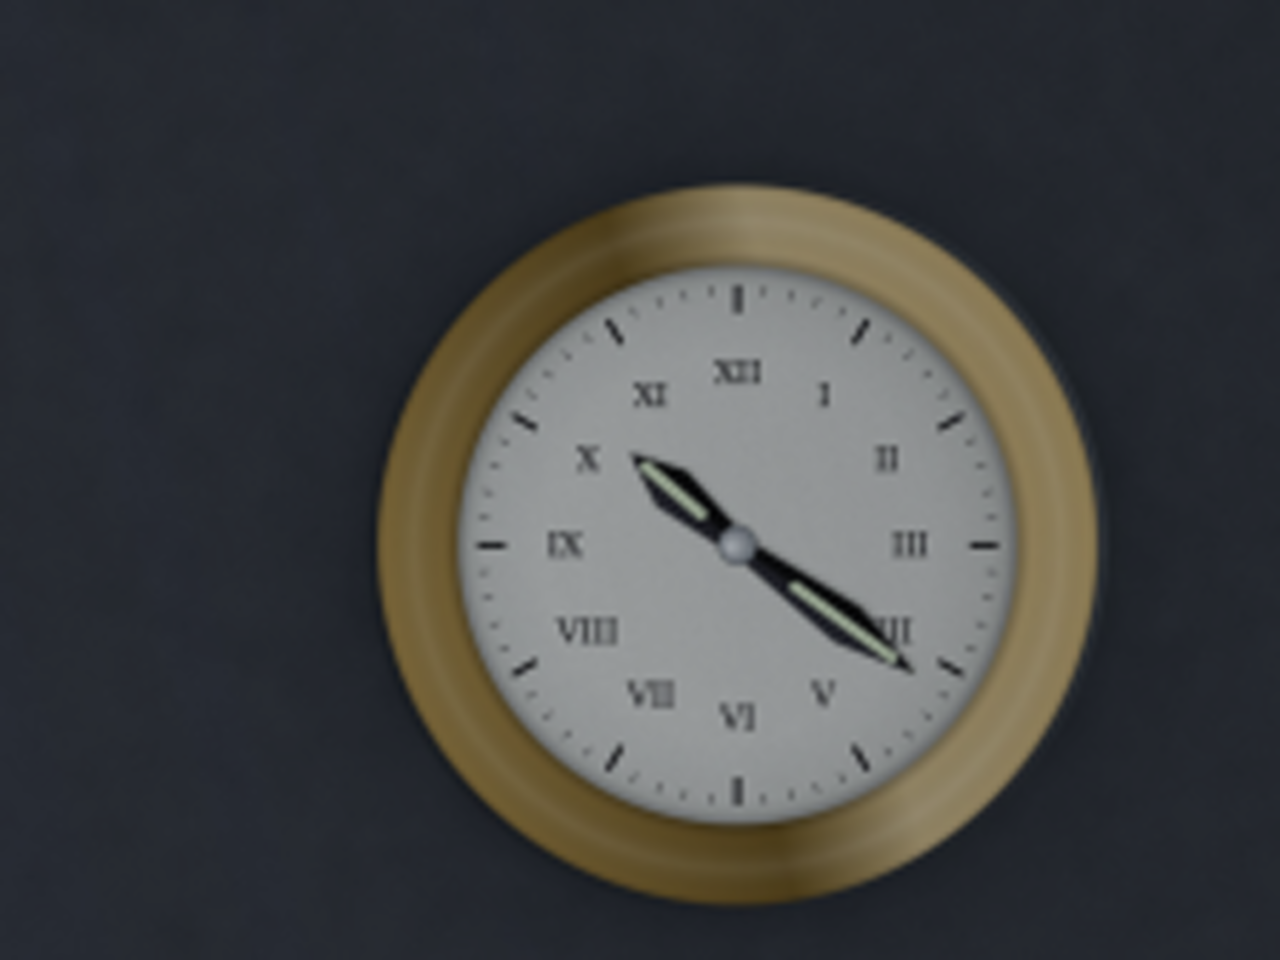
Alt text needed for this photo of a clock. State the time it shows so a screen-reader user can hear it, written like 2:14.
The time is 10:21
